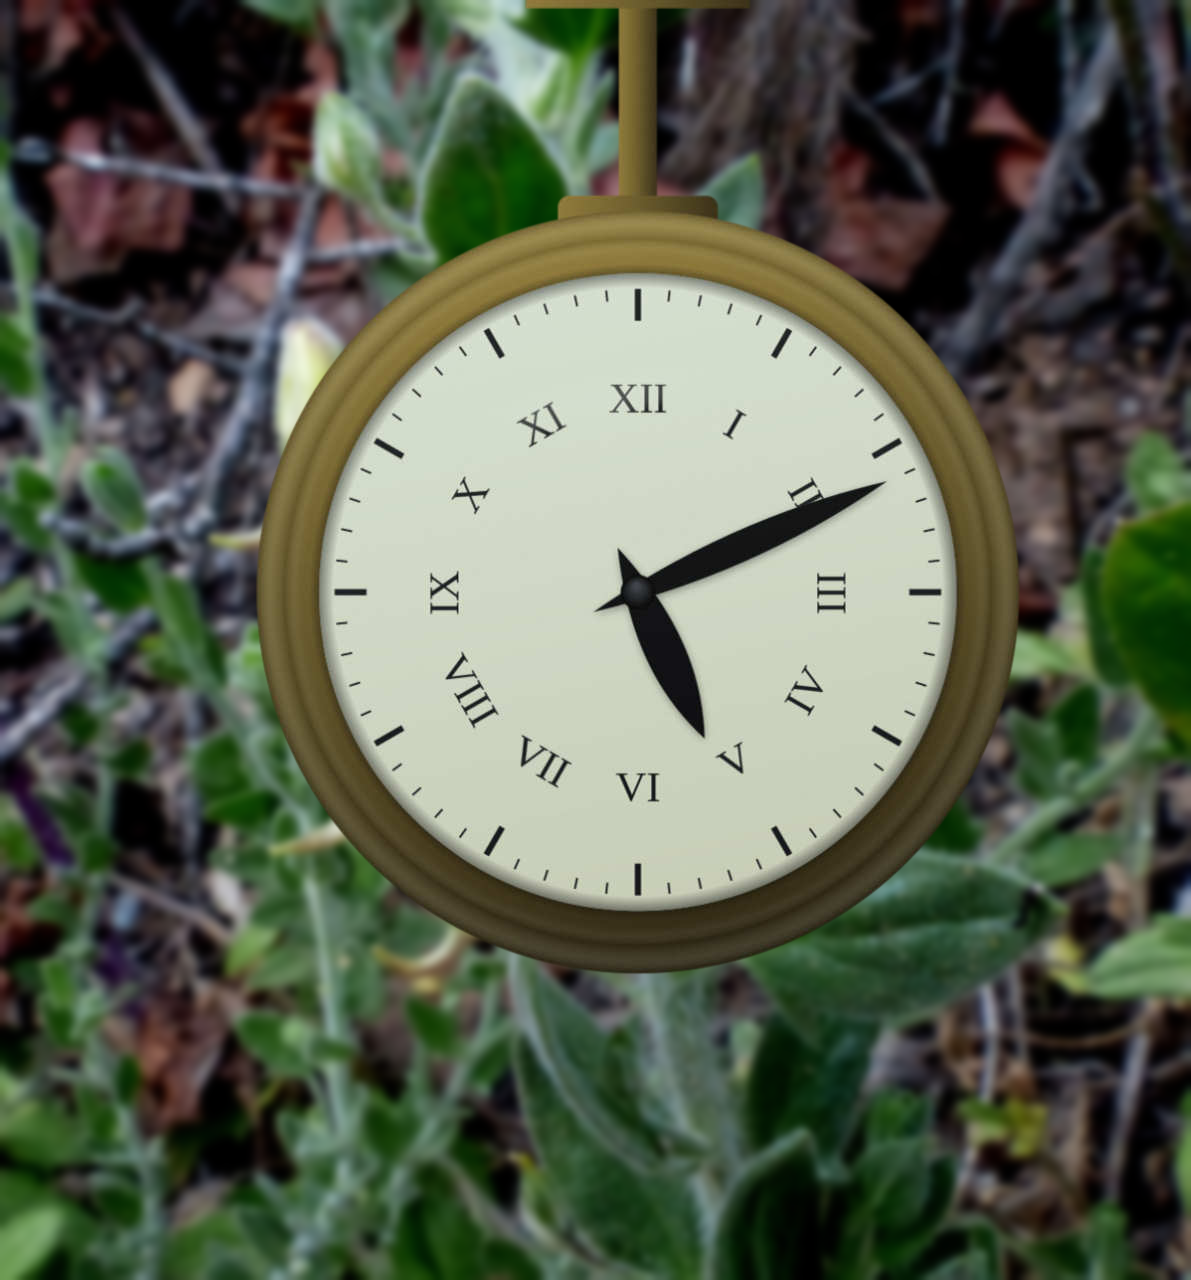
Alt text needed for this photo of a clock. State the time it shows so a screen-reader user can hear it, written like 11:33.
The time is 5:11
